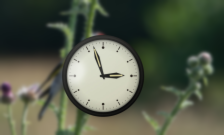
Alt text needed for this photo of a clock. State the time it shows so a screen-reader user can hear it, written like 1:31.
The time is 2:57
